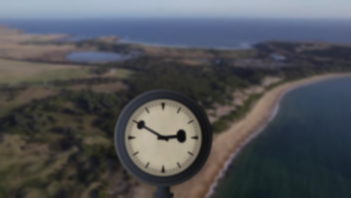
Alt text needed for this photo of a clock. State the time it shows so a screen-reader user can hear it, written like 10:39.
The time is 2:50
